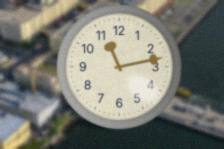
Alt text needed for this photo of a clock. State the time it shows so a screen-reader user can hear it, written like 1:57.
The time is 11:13
